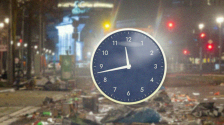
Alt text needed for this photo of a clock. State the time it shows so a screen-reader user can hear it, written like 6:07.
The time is 11:43
